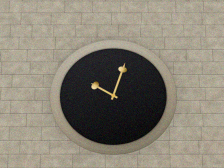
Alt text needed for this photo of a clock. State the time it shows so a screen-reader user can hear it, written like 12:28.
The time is 10:03
